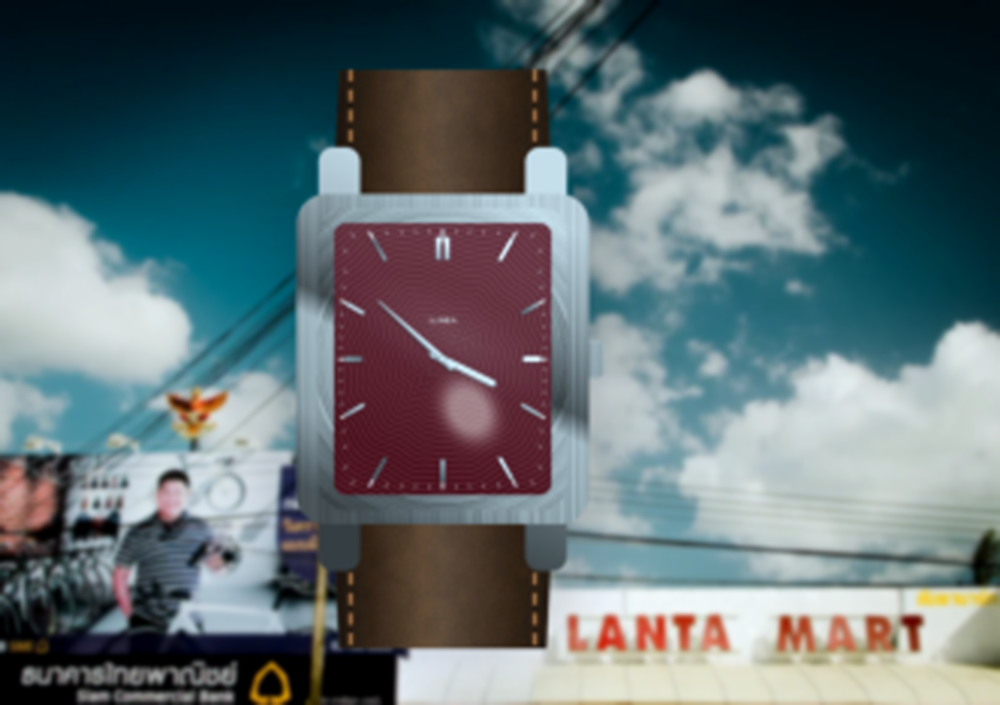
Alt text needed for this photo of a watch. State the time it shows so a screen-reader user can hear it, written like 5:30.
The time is 3:52
